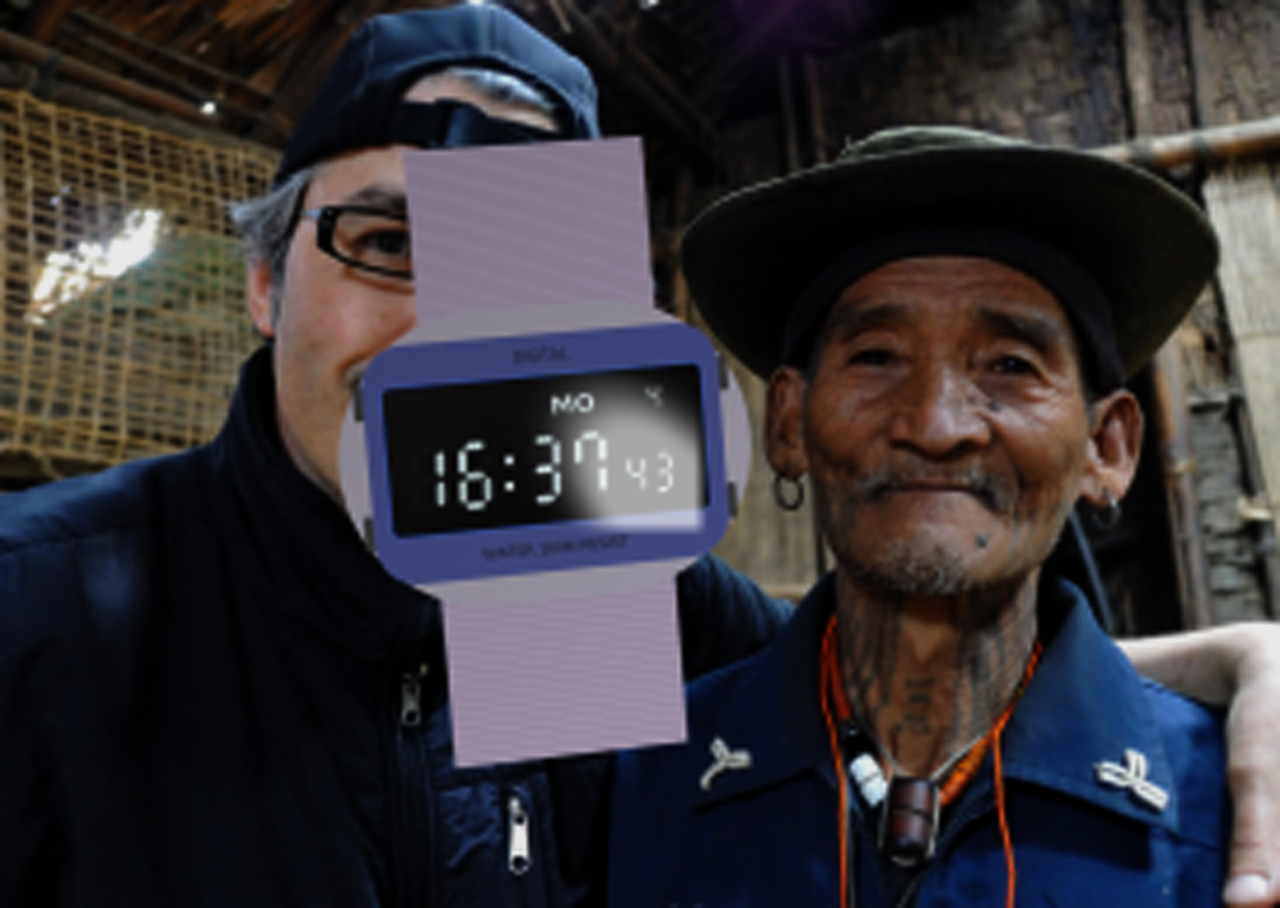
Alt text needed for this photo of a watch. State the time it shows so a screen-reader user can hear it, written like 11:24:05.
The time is 16:37:43
